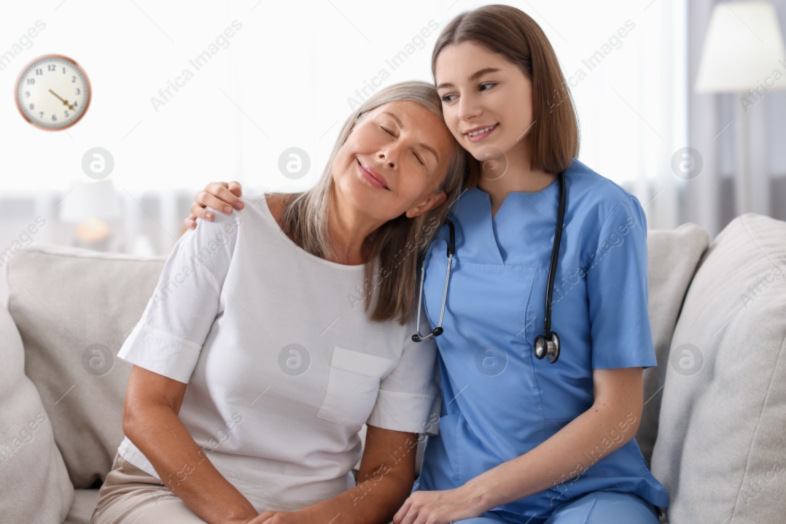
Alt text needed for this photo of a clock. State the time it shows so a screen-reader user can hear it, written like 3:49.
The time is 4:22
